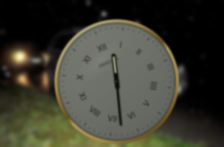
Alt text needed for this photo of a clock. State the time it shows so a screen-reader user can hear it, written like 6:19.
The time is 12:33
